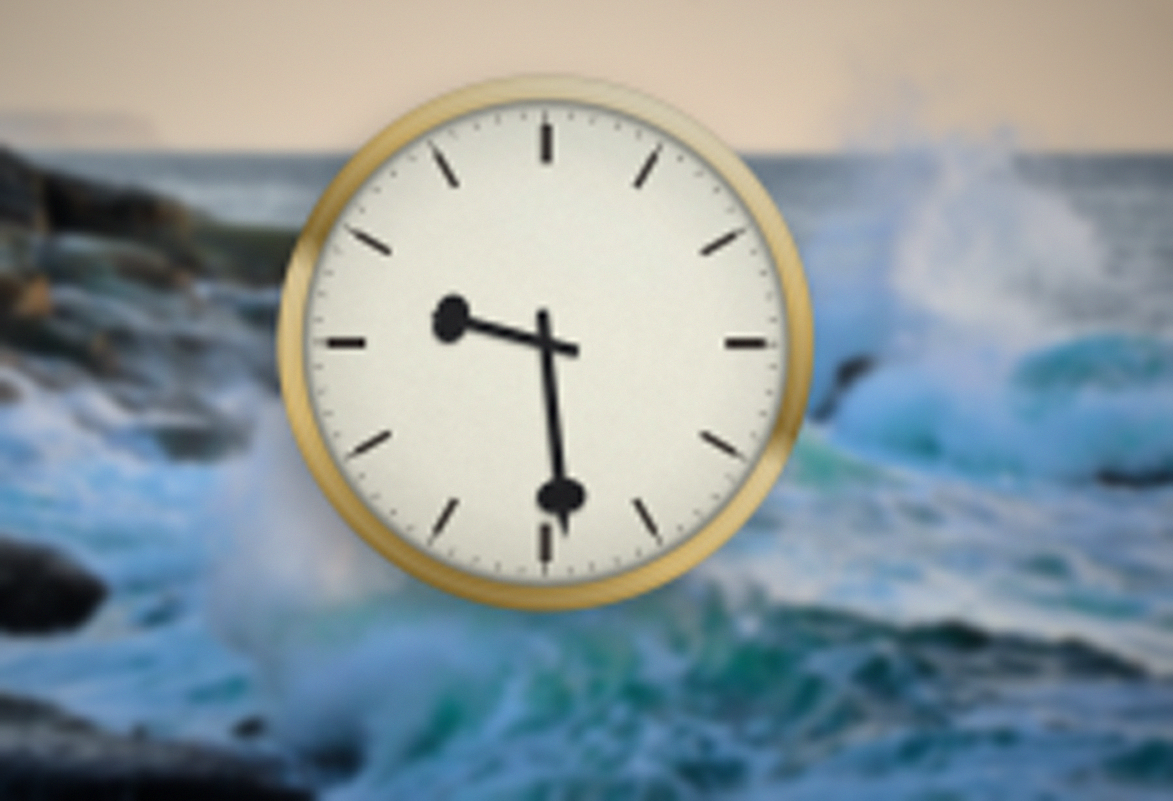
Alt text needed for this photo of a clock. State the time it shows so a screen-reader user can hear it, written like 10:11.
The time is 9:29
